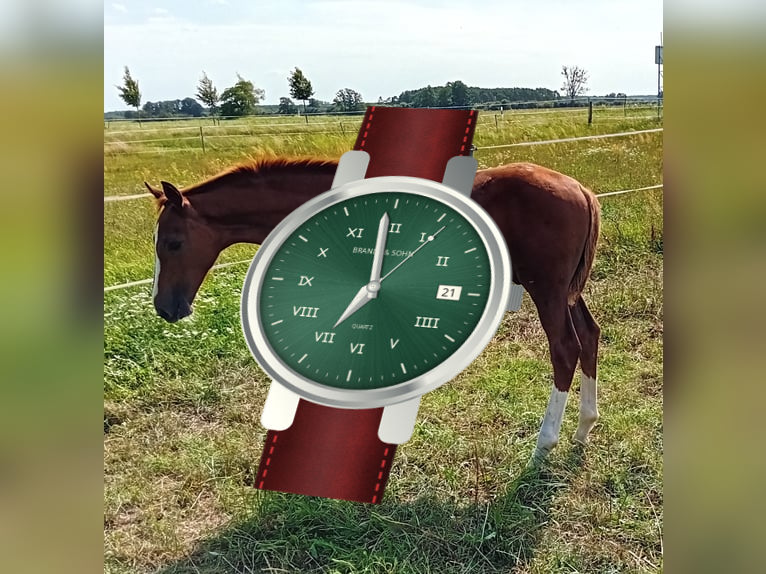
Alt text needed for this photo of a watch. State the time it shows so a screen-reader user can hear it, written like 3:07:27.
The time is 6:59:06
